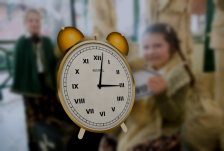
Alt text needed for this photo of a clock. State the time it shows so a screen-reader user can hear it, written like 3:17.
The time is 3:02
